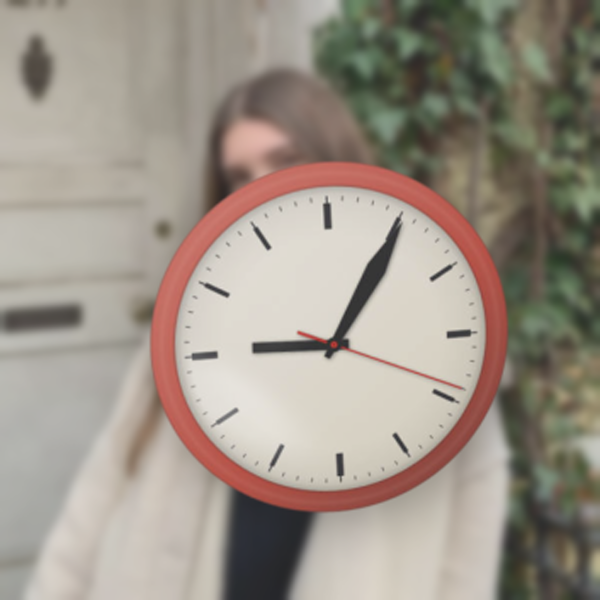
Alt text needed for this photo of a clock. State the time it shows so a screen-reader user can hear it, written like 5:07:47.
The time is 9:05:19
